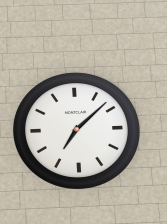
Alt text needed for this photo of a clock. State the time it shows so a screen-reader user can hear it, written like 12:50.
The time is 7:08
